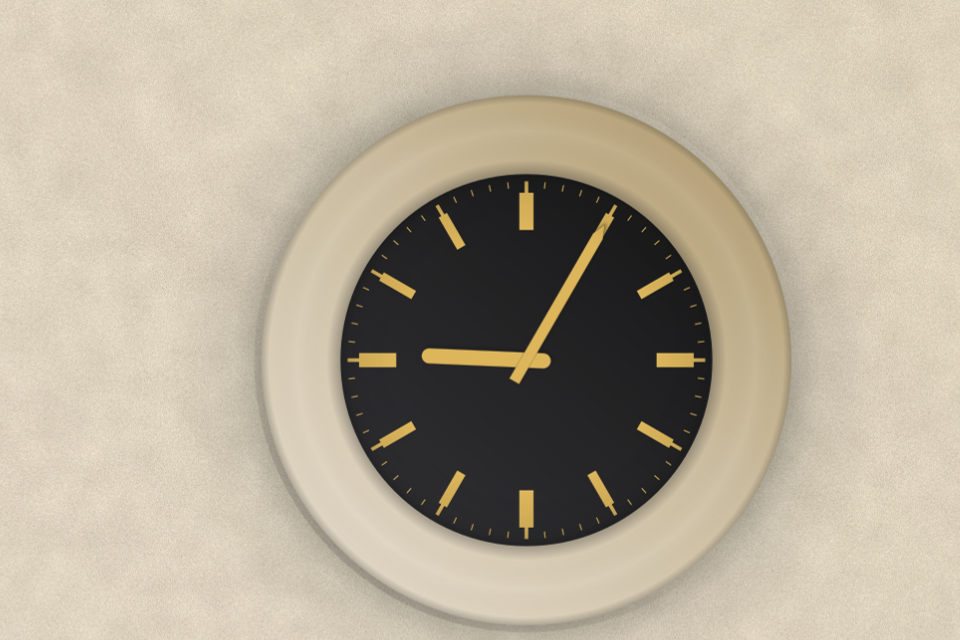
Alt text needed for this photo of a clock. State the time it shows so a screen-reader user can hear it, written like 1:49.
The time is 9:05
